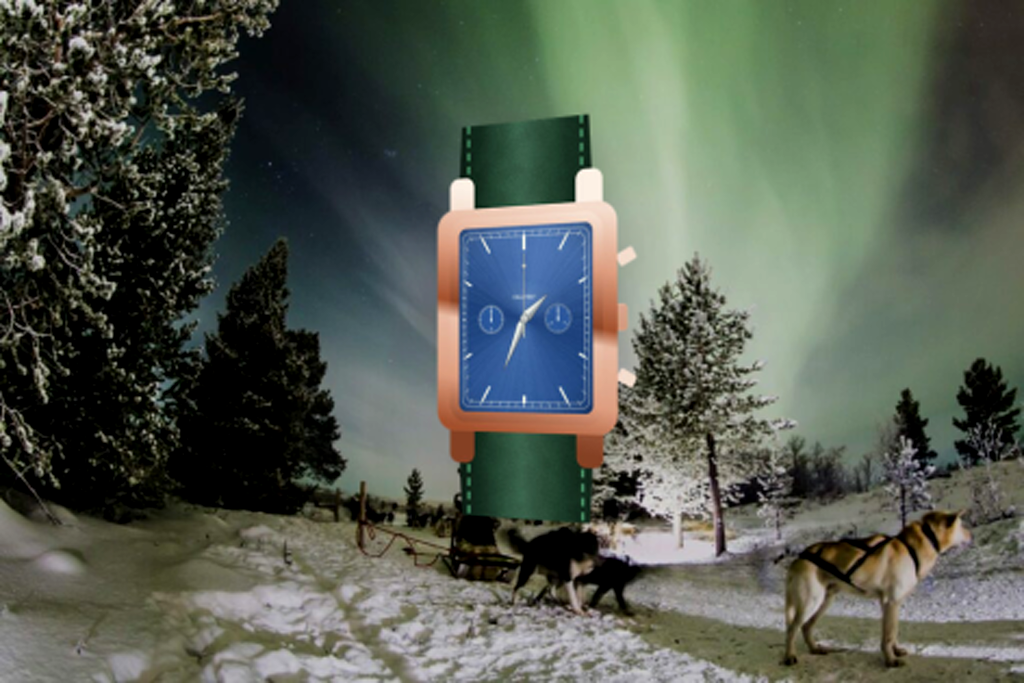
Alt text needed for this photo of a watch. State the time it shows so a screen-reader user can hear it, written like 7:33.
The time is 1:34
